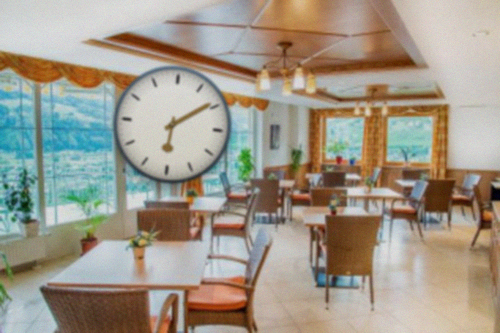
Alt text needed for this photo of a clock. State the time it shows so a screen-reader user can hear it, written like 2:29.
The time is 6:09
